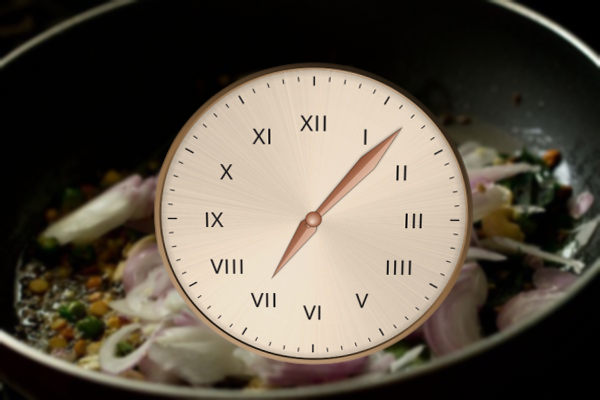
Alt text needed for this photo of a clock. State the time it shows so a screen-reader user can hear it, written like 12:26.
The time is 7:07
